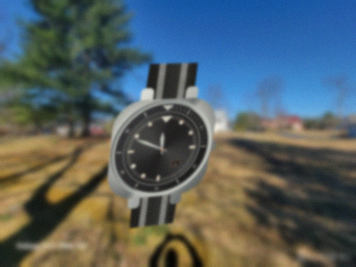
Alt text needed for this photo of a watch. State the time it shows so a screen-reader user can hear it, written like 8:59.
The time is 11:49
